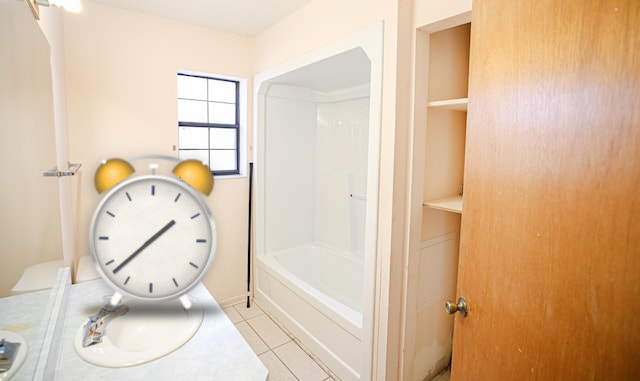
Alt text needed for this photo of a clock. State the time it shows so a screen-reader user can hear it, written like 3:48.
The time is 1:38
